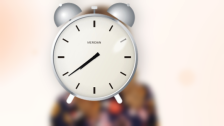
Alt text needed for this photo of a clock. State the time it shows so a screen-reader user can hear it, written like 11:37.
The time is 7:39
